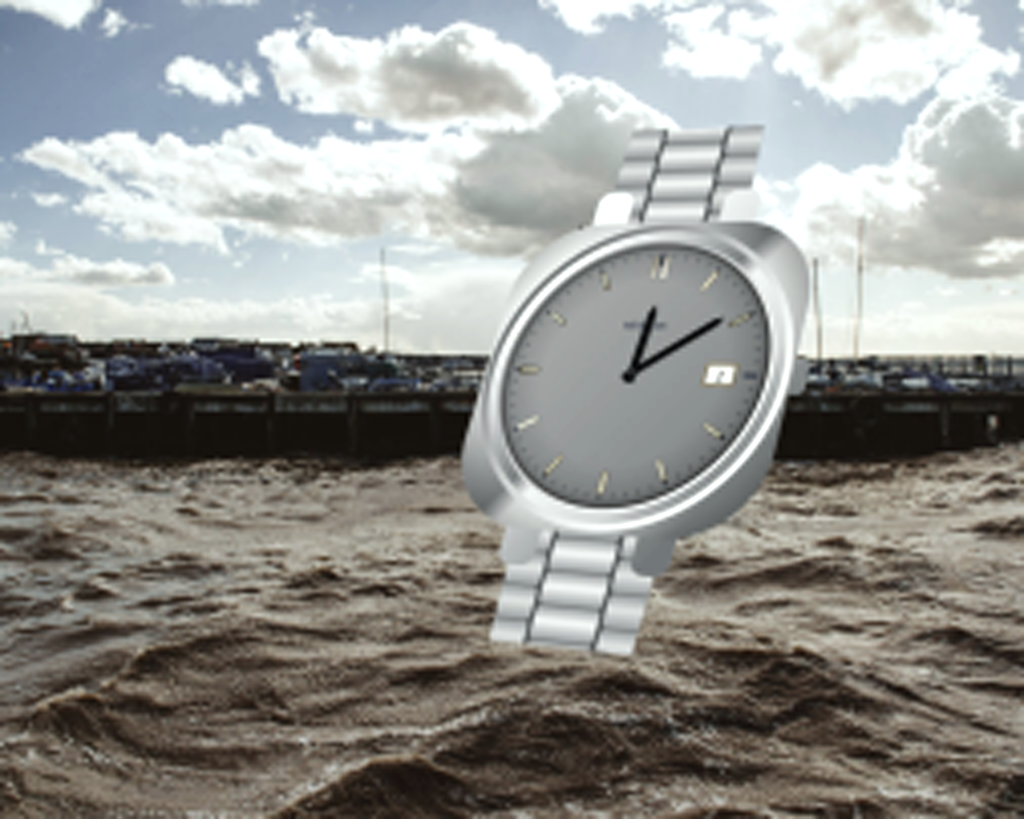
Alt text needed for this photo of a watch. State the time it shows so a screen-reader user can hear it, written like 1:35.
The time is 12:09
